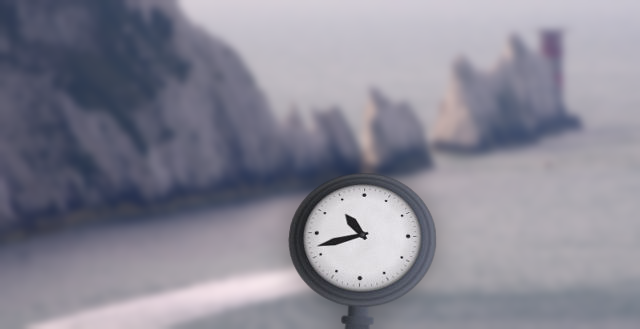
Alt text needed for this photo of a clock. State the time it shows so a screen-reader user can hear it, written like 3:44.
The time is 10:42
